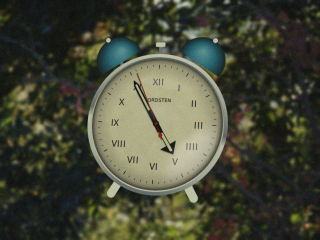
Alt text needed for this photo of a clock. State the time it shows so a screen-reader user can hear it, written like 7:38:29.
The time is 4:54:56
